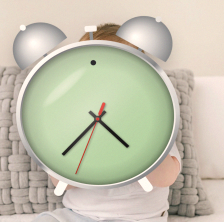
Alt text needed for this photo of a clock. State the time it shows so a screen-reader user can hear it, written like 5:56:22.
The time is 4:37:34
